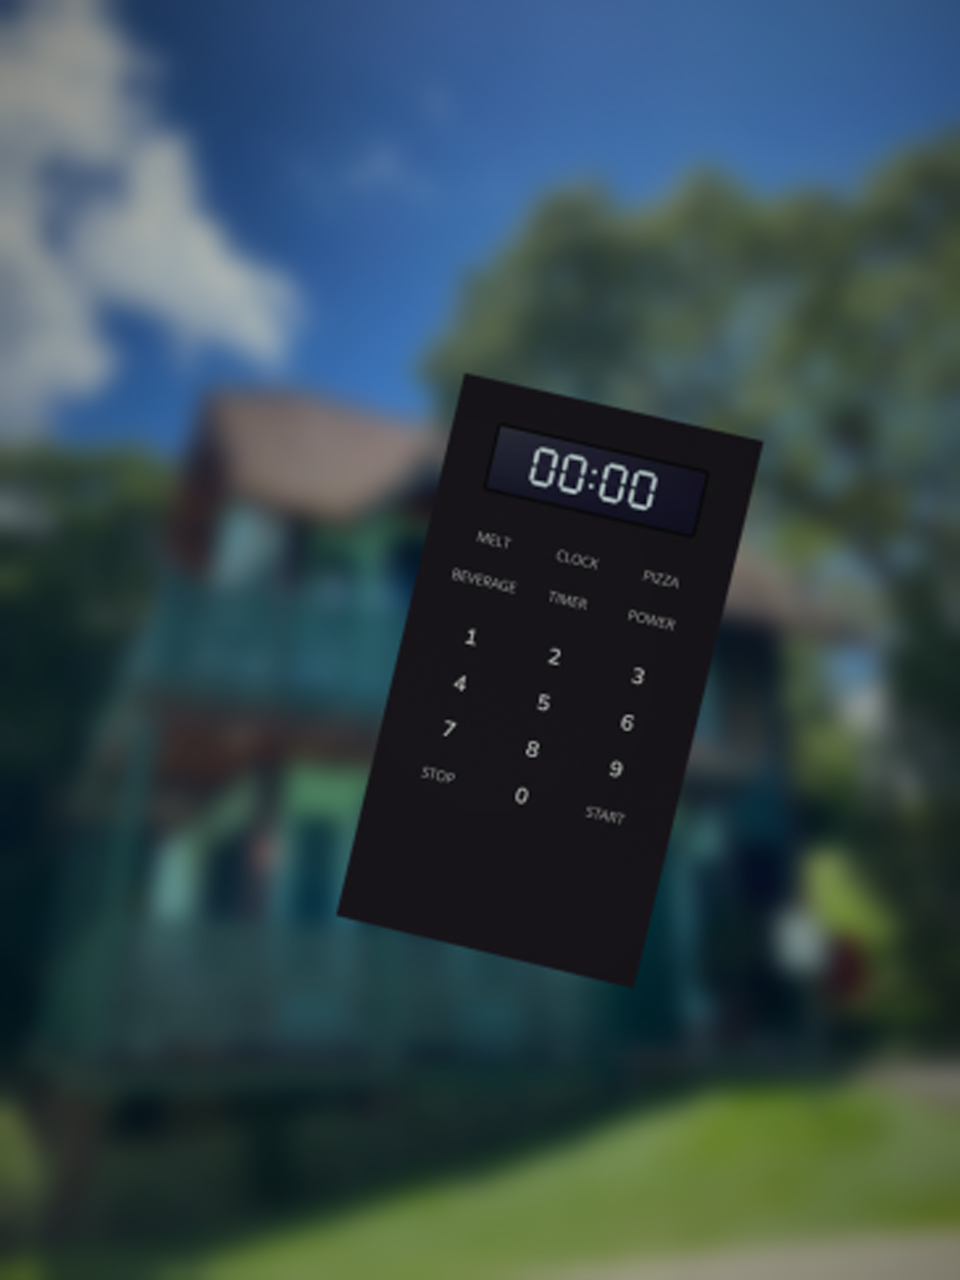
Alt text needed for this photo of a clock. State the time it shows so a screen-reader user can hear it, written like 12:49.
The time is 0:00
